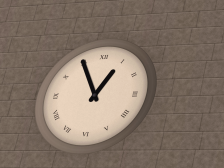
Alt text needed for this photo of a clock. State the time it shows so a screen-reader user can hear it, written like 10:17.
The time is 12:55
